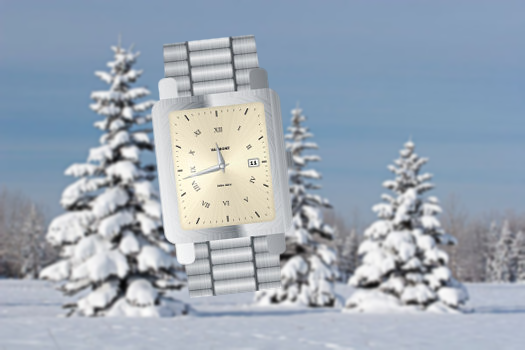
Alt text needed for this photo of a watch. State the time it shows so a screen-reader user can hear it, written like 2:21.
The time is 11:43
